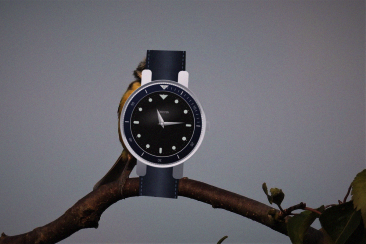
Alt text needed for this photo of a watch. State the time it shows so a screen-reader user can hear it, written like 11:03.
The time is 11:14
